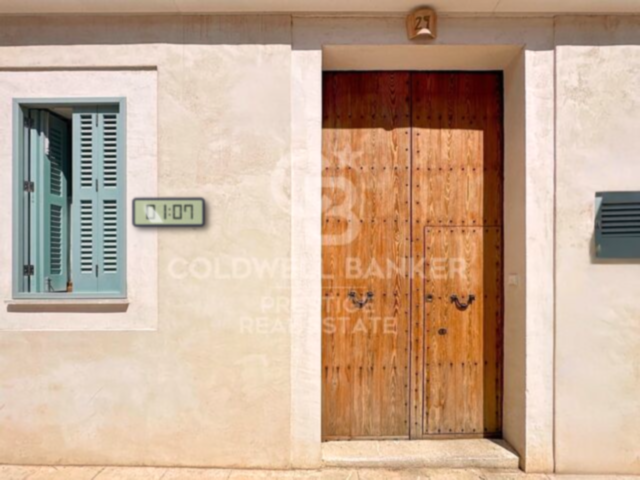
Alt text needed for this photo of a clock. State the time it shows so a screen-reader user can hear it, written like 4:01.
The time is 1:07
